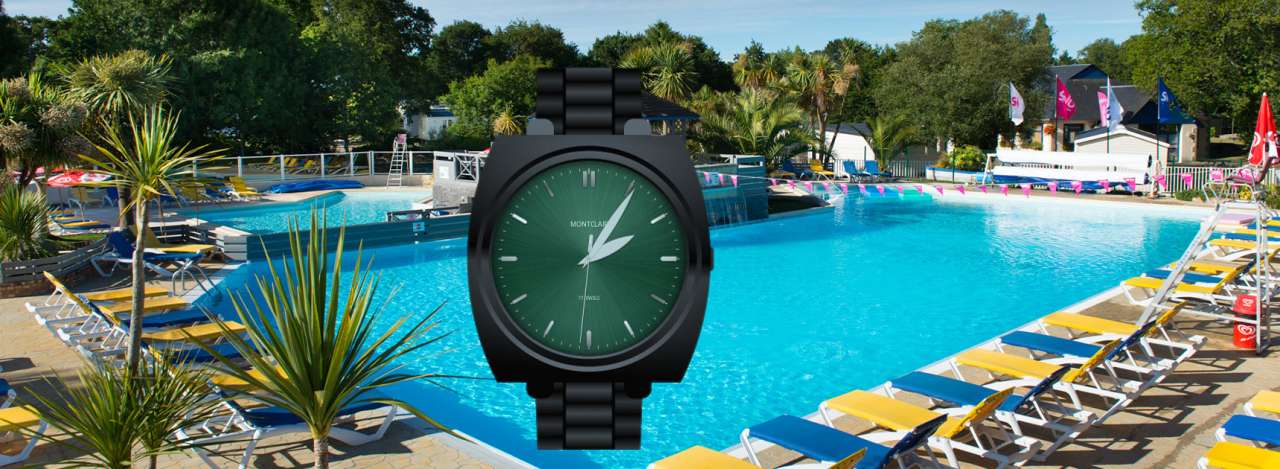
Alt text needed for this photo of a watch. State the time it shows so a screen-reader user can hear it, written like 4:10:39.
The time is 2:05:31
